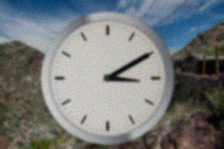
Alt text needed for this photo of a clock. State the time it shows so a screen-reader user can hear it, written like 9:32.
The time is 3:10
